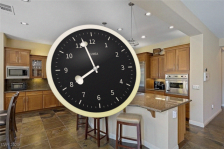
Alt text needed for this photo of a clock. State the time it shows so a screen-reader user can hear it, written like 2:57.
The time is 7:57
